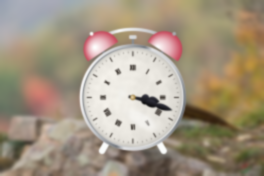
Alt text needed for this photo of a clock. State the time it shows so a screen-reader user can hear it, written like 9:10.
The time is 3:18
